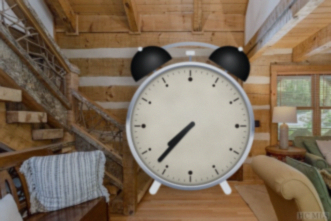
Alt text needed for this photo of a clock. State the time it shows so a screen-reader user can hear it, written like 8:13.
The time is 7:37
